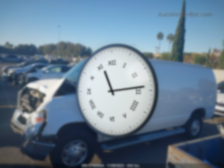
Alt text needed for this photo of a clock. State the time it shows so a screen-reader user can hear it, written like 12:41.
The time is 11:14
